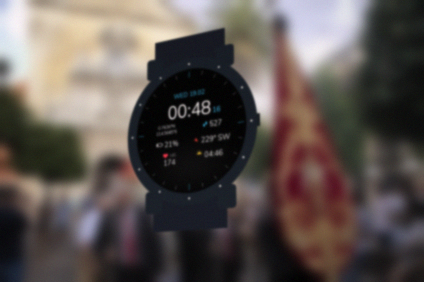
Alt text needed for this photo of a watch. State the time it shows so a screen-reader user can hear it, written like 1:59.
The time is 0:48
